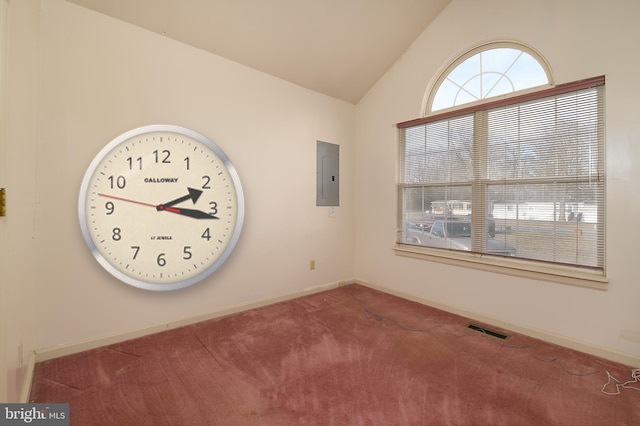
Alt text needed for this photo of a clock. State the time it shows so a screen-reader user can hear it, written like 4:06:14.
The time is 2:16:47
